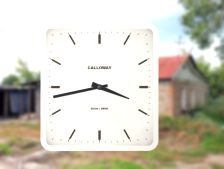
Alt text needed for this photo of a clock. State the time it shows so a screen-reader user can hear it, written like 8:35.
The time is 3:43
